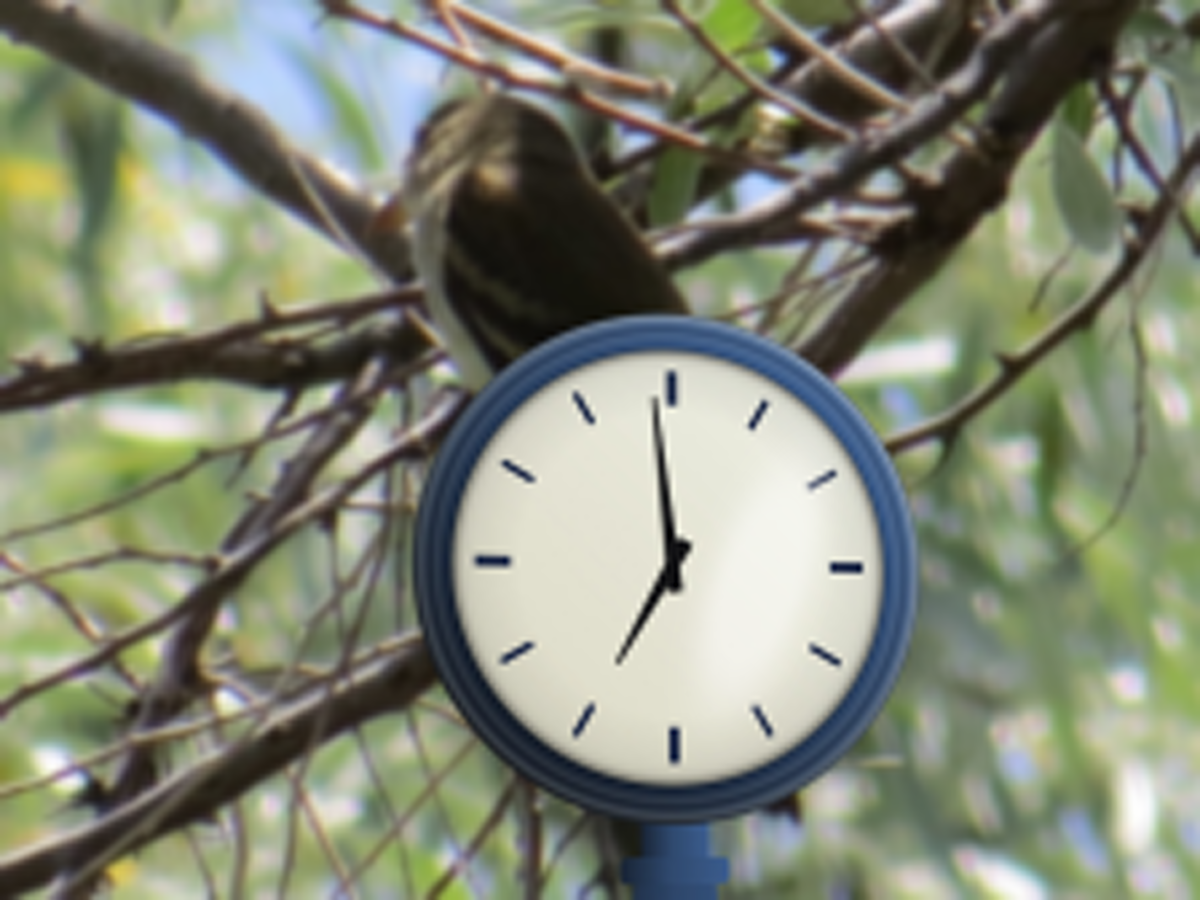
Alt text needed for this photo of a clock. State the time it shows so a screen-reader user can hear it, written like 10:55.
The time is 6:59
